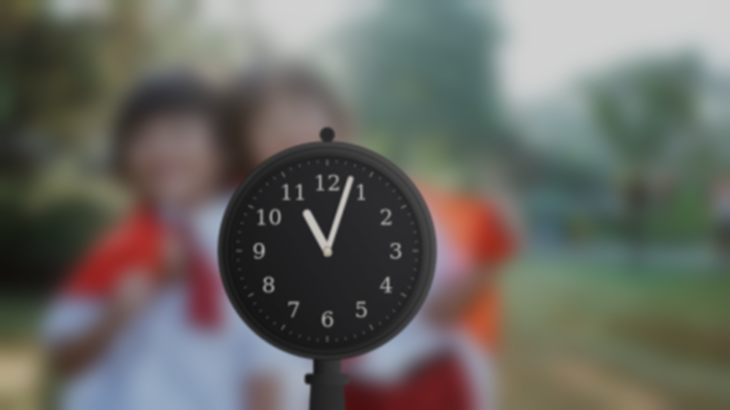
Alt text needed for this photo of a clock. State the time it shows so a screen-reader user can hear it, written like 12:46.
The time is 11:03
